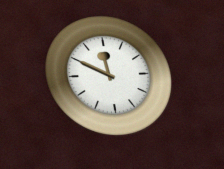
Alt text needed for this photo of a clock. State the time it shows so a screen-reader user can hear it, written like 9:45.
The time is 11:50
